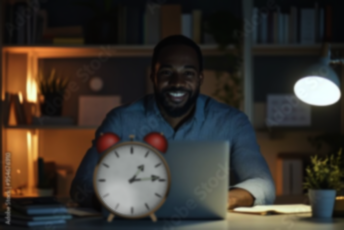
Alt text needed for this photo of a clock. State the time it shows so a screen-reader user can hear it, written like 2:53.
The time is 1:14
